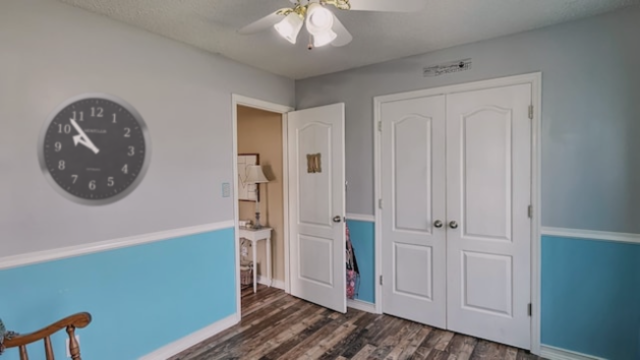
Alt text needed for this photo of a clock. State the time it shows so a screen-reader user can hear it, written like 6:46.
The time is 9:53
